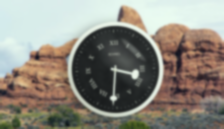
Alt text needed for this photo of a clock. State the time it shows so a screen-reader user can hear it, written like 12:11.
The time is 3:31
